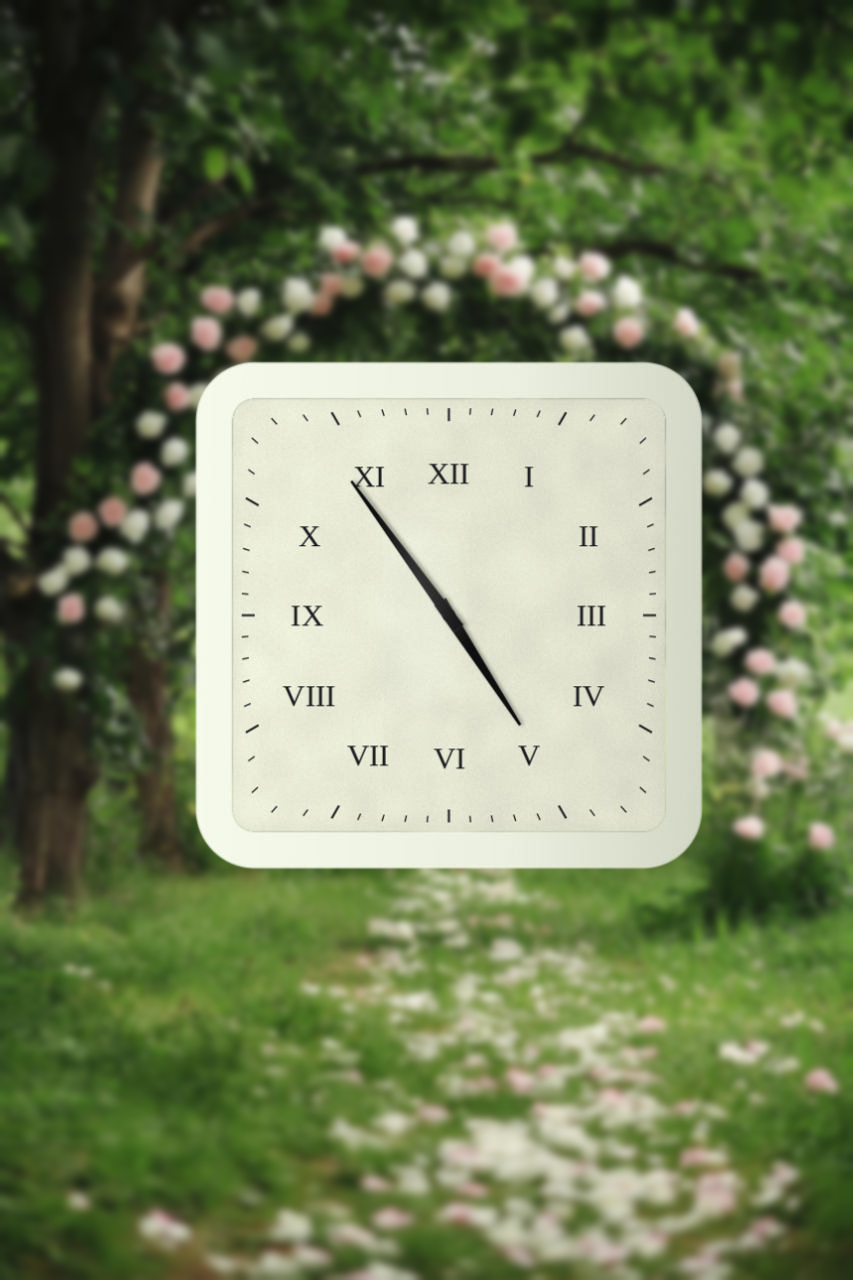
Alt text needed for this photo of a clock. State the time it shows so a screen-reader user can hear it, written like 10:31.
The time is 4:54
